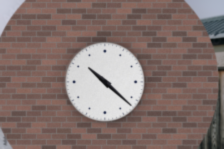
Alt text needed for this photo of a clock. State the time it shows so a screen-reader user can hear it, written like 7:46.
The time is 10:22
